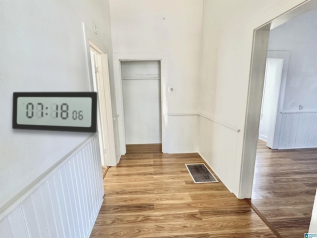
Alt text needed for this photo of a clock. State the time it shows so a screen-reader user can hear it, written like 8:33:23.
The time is 7:18:06
